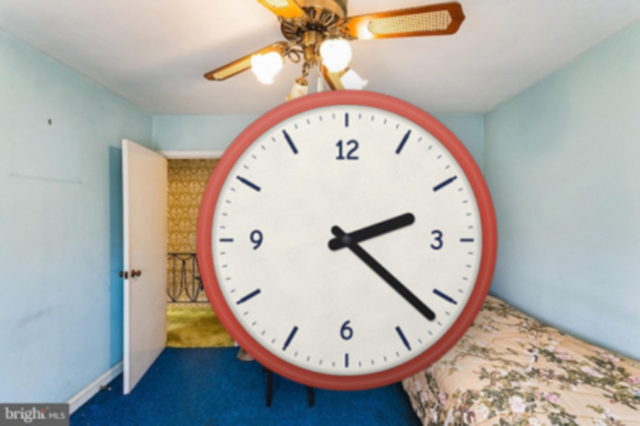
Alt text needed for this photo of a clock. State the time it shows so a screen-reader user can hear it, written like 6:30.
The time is 2:22
